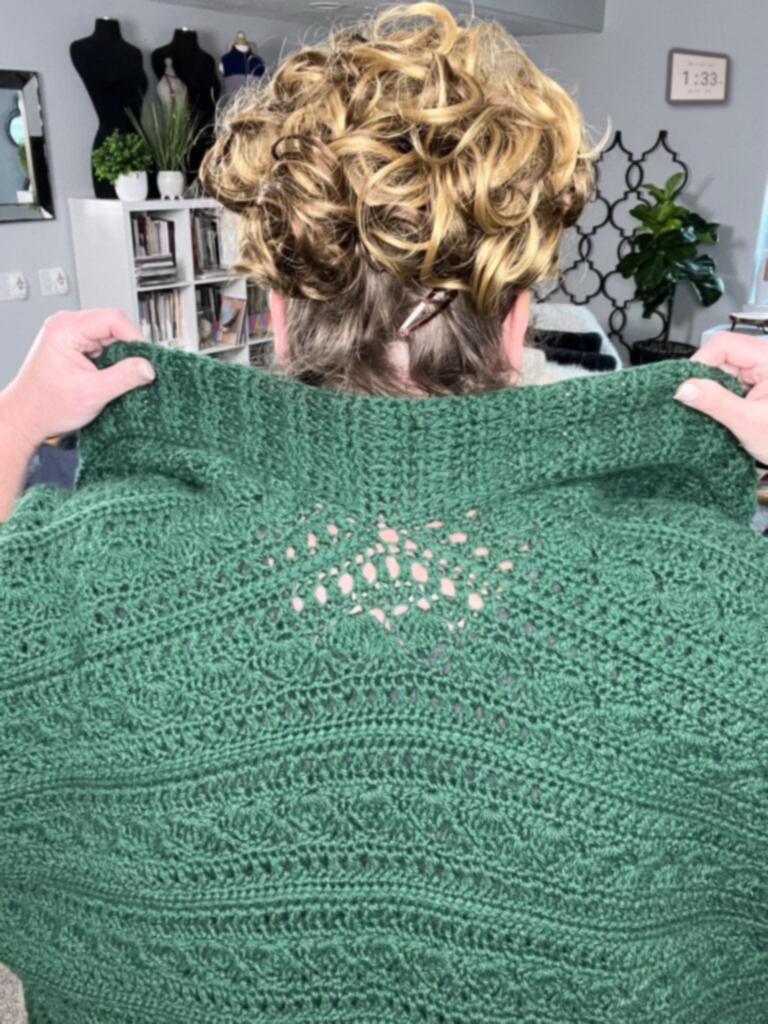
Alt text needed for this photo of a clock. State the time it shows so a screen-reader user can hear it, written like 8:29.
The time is 1:33
